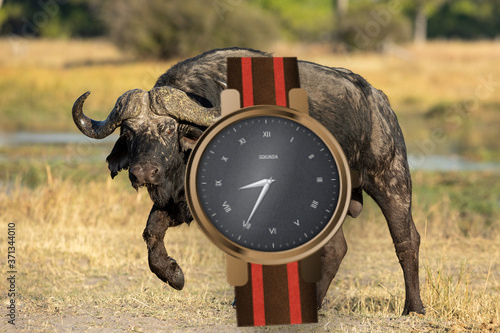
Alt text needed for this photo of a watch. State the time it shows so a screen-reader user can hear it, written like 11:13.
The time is 8:35
